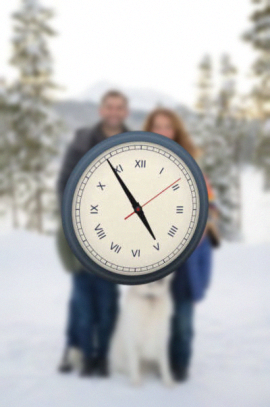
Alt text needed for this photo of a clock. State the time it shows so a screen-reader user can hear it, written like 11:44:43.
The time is 4:54:09
